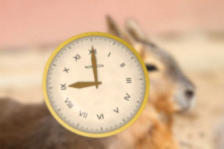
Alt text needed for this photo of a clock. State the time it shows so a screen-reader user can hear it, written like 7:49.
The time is 9:00
